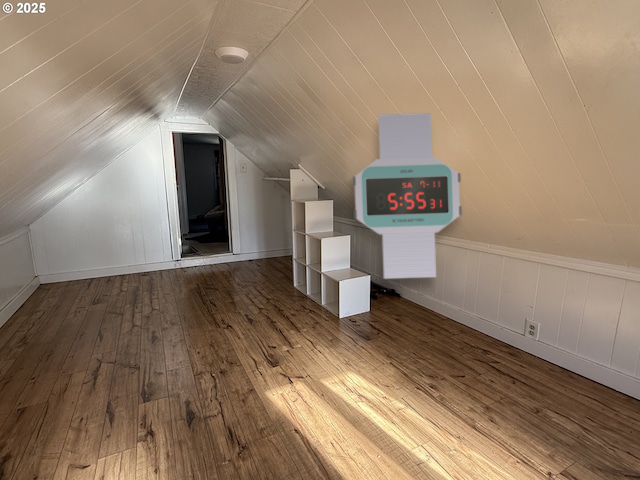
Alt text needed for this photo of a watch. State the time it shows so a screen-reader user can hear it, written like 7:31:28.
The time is 5:55:31
